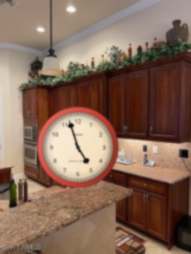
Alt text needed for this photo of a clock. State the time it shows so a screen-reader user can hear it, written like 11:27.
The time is 4:57
